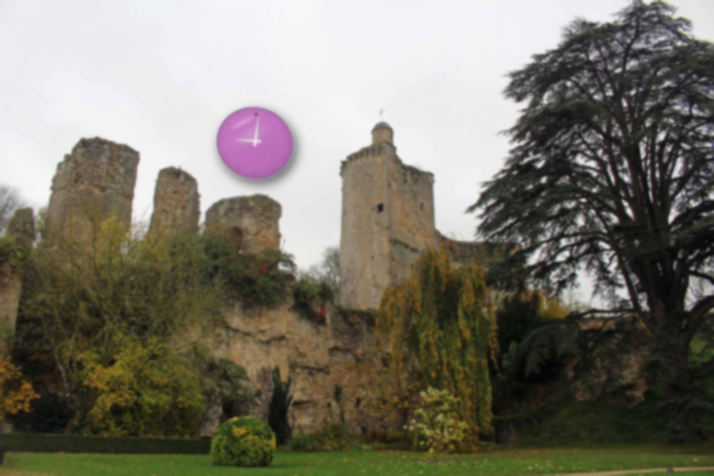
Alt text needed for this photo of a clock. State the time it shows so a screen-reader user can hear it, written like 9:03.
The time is 9:01
